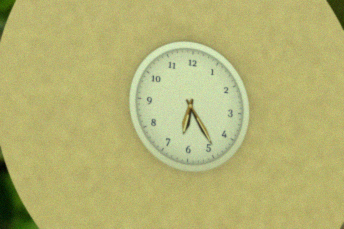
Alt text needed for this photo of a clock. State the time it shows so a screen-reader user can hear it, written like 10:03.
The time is 6:24
